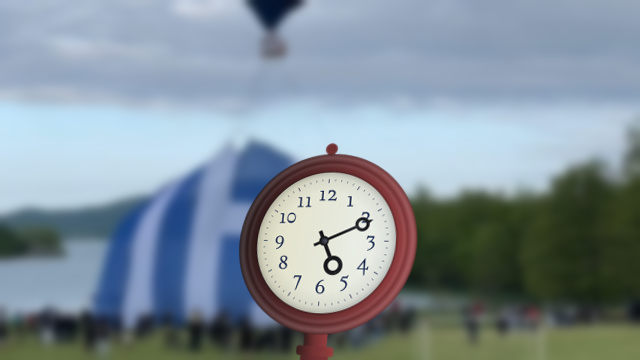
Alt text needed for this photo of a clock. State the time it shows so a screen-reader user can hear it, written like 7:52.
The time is 5:11
